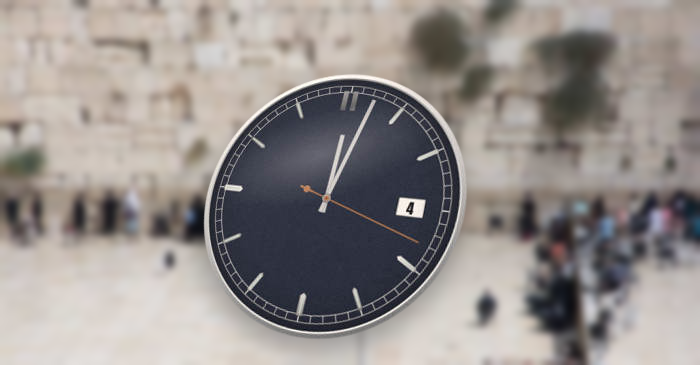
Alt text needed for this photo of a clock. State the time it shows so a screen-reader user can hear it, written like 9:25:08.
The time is 12:02:18
